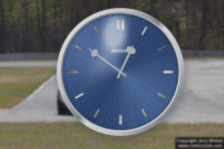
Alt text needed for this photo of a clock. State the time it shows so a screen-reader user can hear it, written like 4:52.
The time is 12:51
